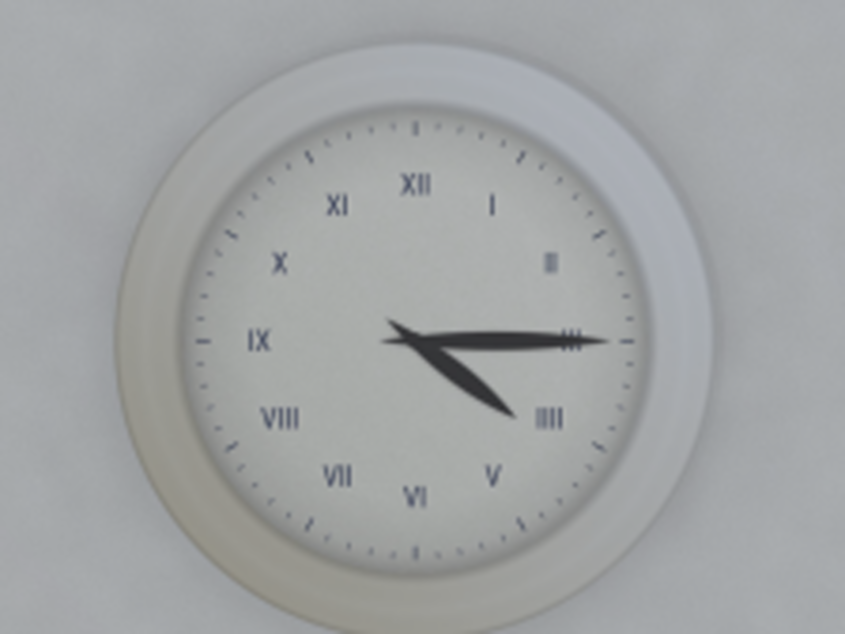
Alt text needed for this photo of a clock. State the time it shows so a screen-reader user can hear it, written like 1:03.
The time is 4:15
